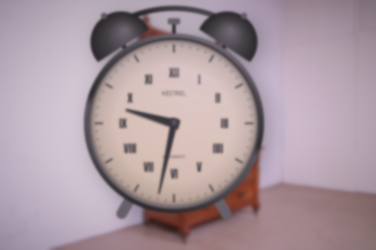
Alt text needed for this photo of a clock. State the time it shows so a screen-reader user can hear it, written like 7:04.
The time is 9:32
